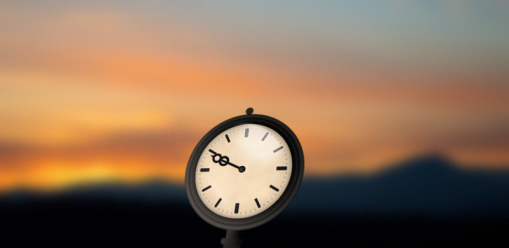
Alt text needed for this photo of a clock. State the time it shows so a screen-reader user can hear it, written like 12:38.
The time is 9:49
